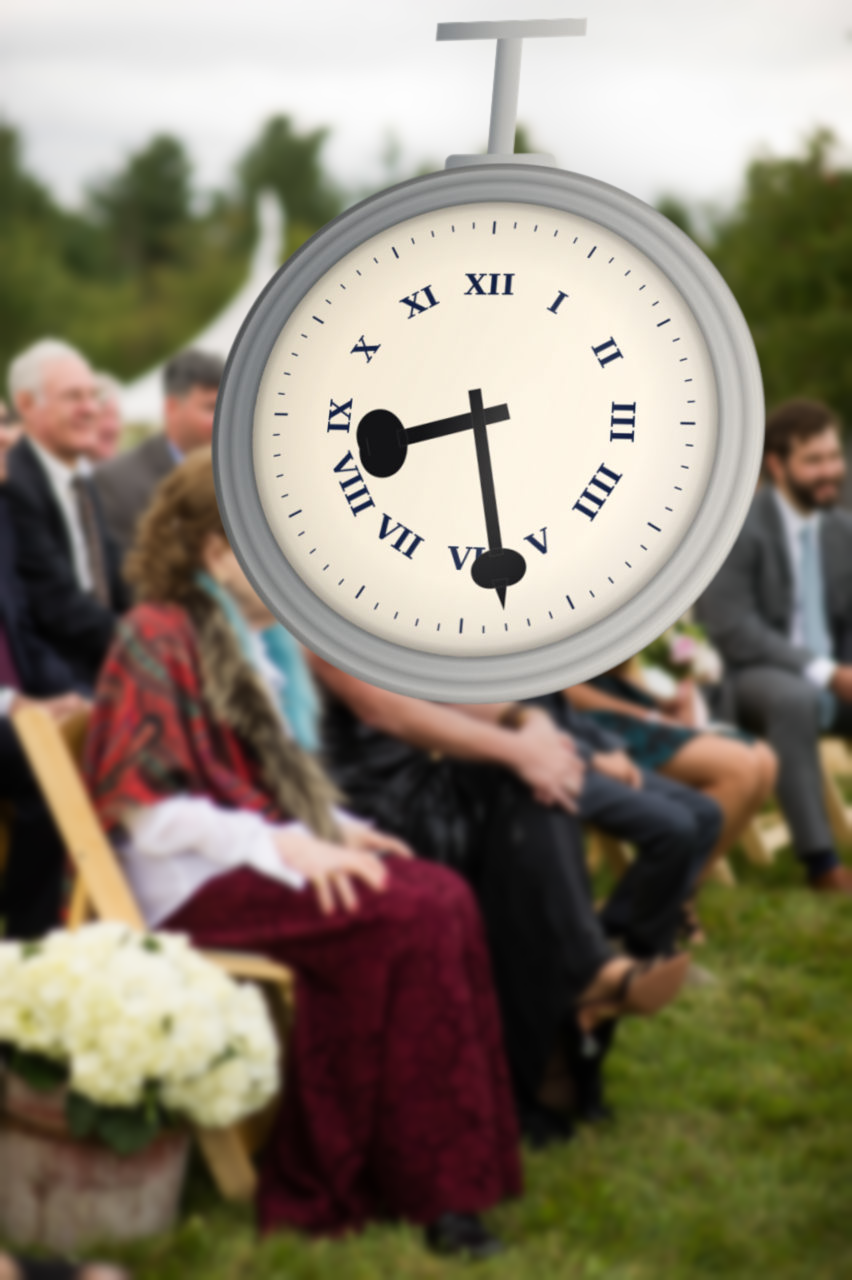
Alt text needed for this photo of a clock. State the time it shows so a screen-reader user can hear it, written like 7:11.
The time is 8:28
